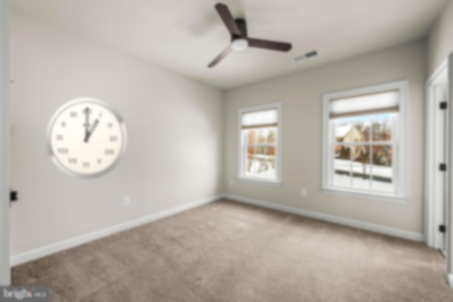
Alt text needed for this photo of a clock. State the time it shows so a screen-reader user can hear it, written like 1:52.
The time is 1:00
